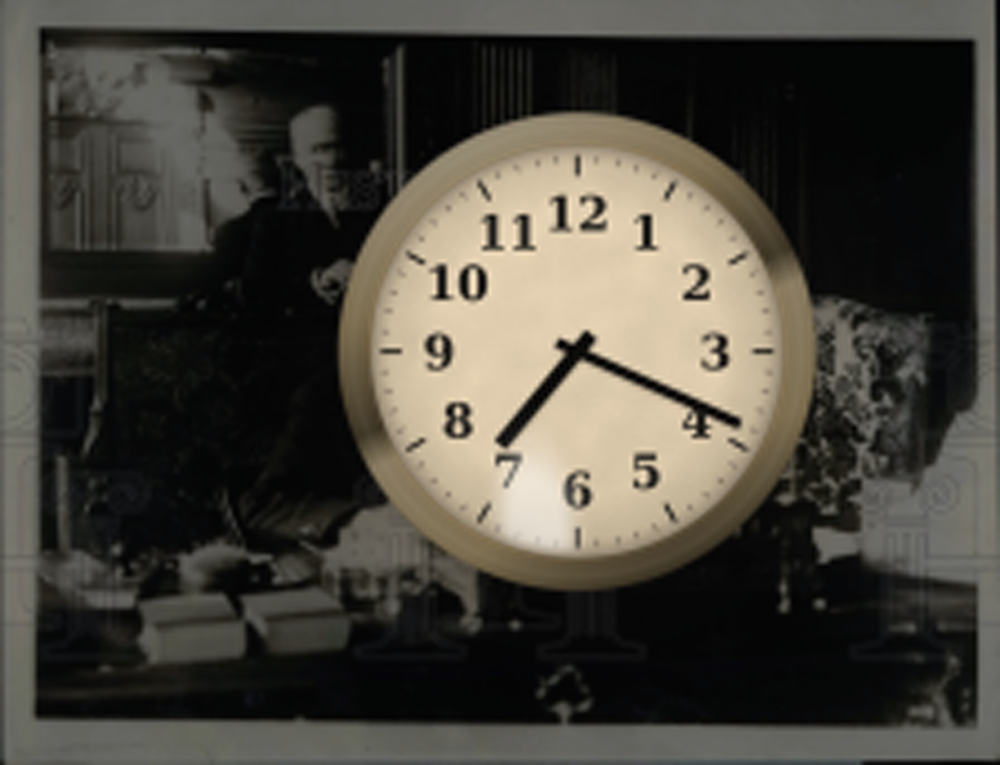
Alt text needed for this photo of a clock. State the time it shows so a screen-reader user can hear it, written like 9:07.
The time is 7:19
